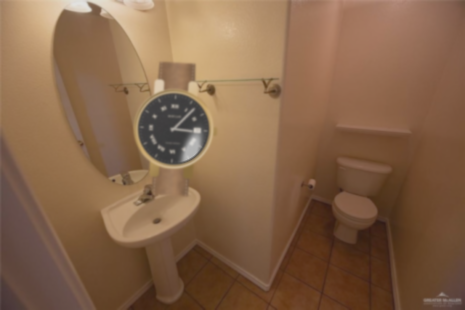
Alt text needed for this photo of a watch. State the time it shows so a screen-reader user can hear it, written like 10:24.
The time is 3:07
